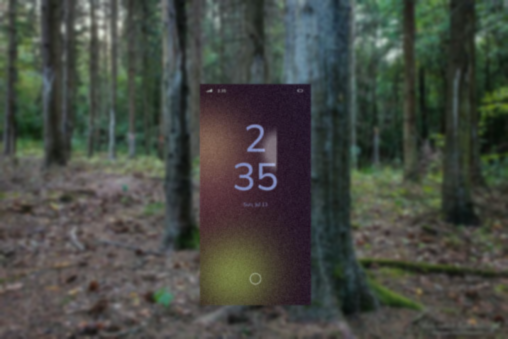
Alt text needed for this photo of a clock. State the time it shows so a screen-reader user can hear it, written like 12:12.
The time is 2:35
